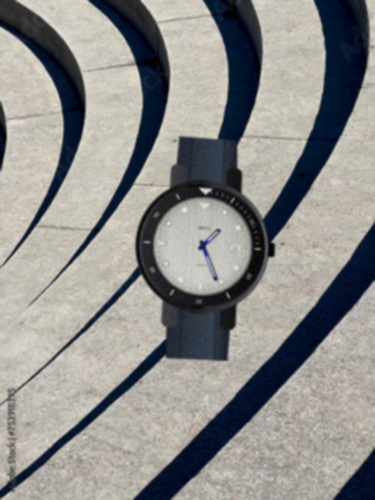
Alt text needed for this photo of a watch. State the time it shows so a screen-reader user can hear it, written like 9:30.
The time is 1:26
